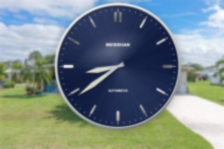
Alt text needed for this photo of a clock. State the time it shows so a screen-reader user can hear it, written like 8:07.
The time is 8:39
